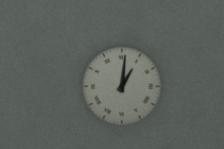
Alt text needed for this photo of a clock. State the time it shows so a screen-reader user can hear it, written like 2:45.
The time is 1:01
